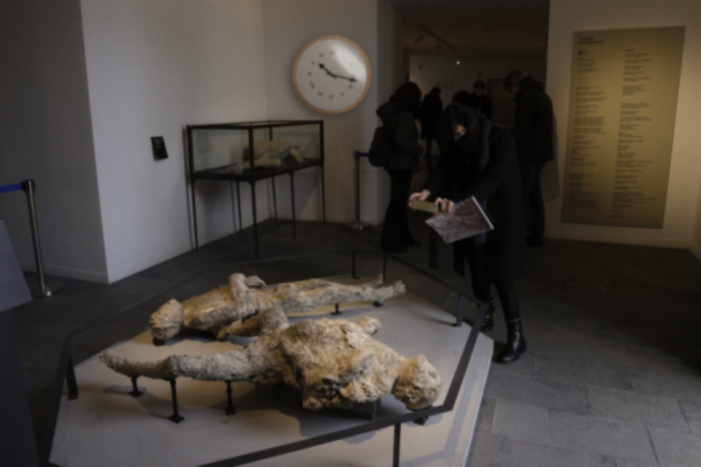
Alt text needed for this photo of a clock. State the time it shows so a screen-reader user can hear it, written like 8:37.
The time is 10:17
